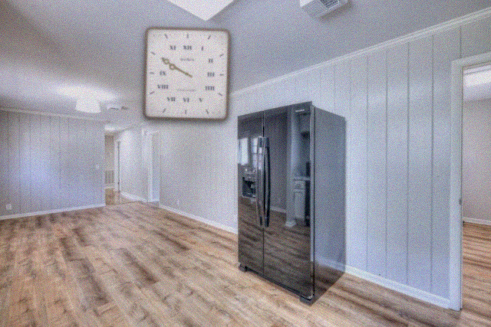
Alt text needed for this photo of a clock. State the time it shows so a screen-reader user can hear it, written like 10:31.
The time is 9:50
